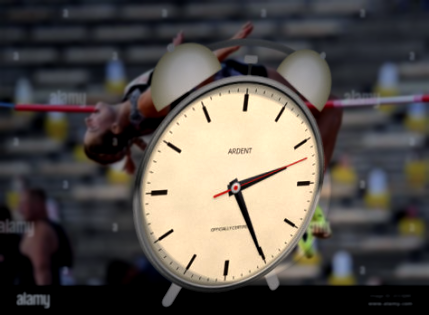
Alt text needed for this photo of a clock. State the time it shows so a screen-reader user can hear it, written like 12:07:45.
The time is 2:25:12
